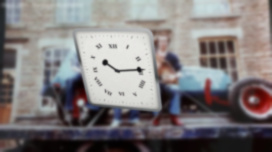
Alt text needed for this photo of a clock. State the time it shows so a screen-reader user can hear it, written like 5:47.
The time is 10:14
